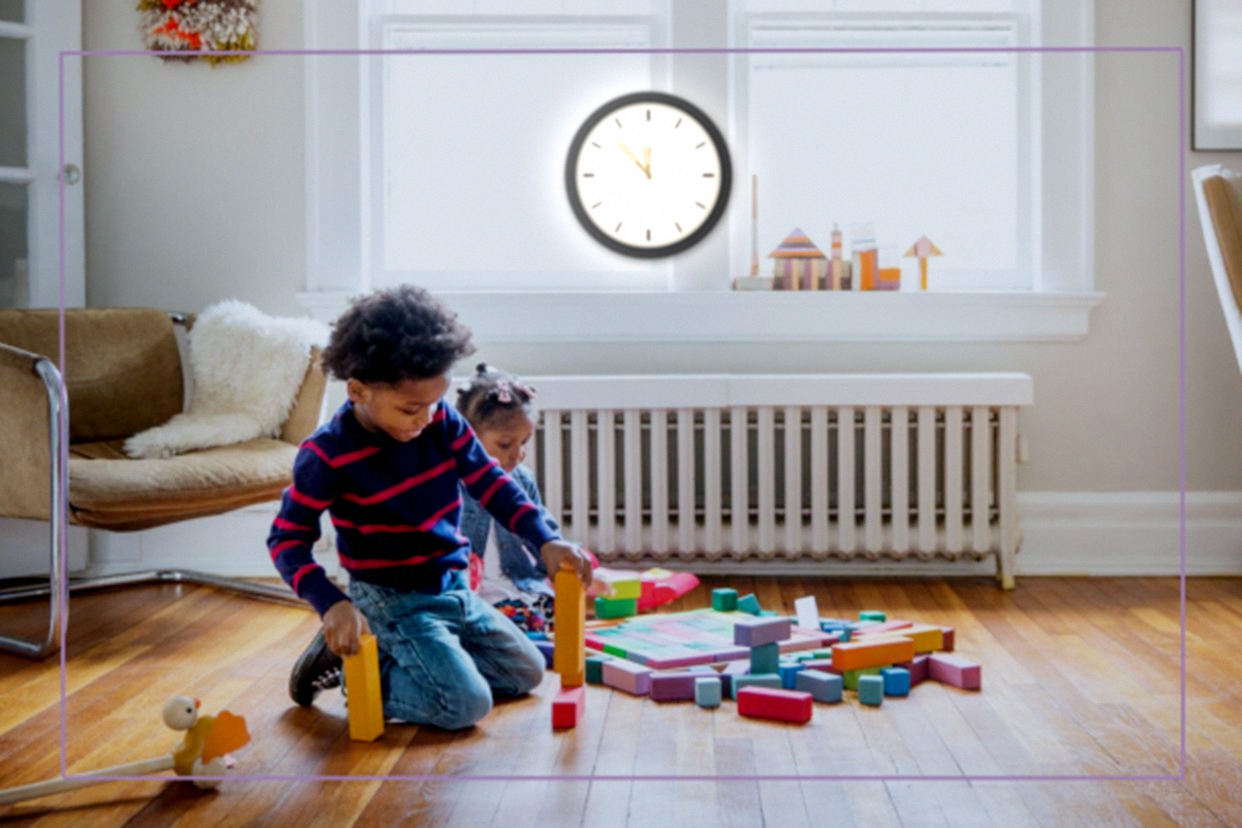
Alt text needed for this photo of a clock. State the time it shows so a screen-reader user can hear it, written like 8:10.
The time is 11:53
